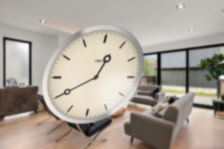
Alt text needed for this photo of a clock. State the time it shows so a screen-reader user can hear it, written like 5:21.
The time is 12:40
